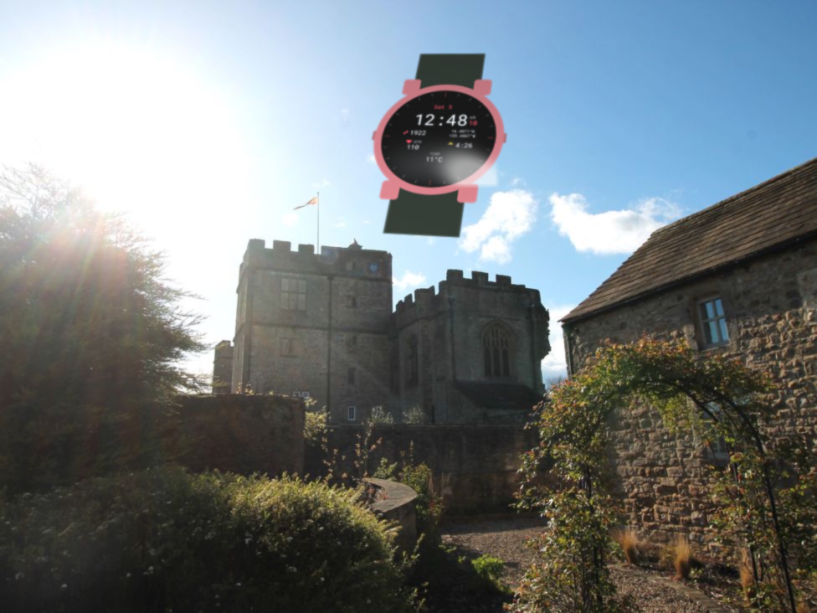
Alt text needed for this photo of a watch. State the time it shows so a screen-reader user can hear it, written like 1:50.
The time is 12:48
